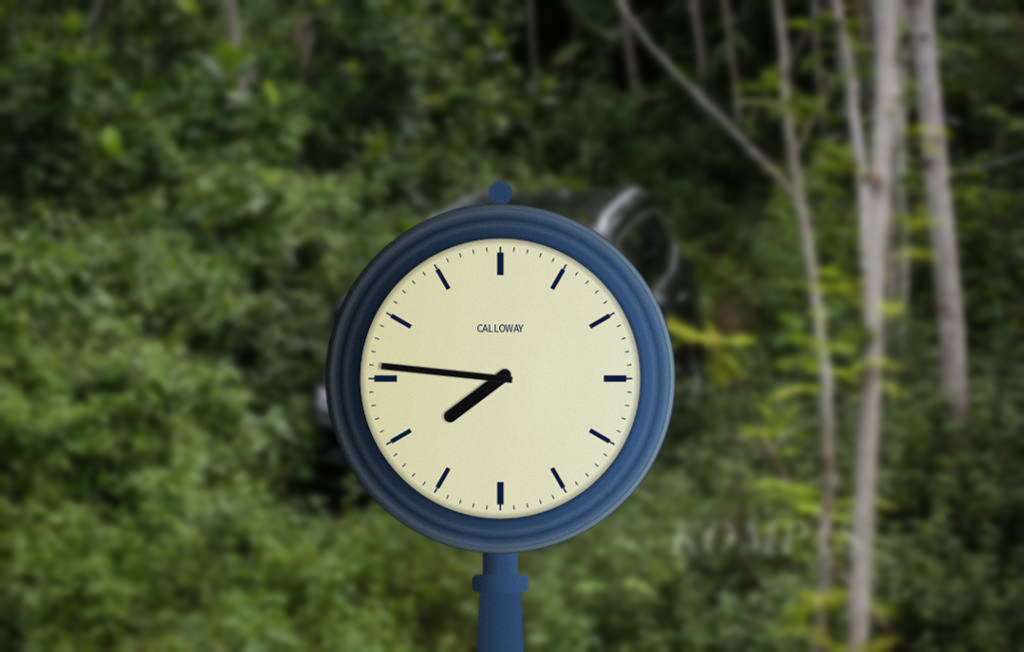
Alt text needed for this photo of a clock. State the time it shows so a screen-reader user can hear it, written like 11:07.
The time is 7:46
